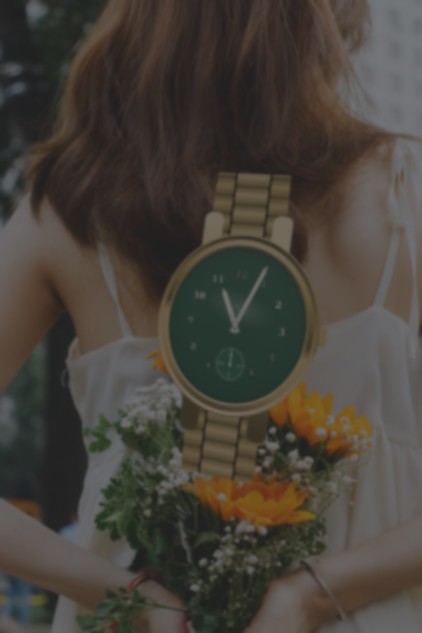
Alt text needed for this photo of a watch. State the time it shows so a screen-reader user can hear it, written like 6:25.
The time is 11:04
